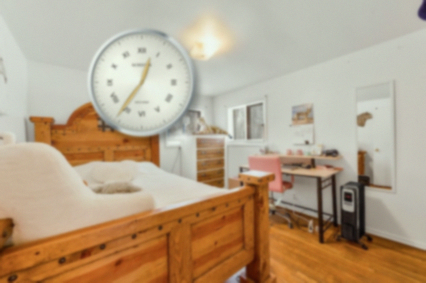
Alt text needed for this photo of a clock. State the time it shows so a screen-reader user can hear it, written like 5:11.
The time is 12:36
